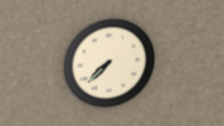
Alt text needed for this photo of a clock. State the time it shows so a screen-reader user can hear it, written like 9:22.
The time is 7:38
